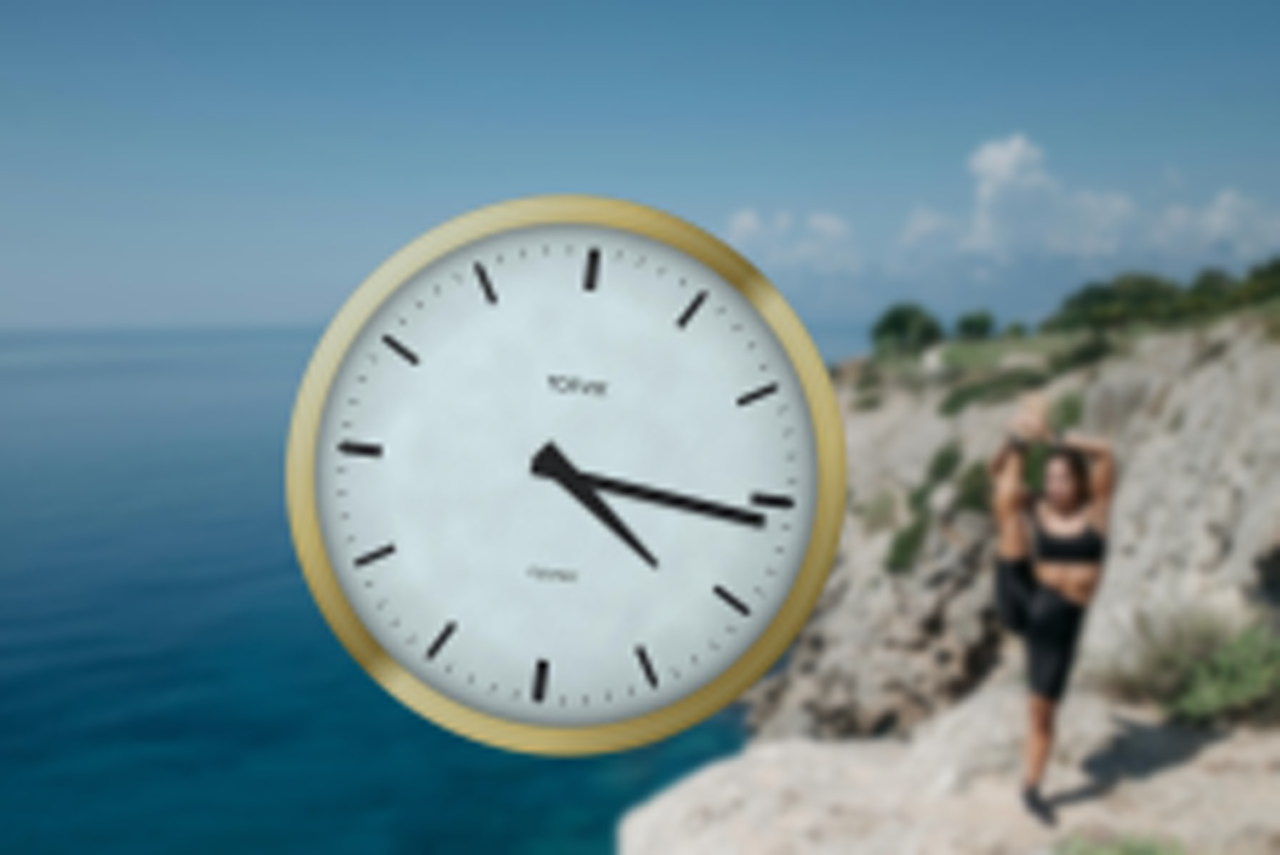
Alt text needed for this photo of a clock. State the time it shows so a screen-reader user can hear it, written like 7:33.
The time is 4:16
